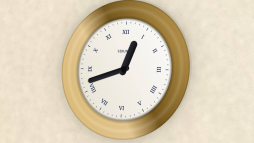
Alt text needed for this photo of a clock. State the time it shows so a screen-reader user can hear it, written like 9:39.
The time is 12:42
